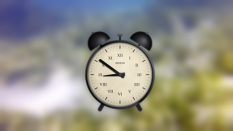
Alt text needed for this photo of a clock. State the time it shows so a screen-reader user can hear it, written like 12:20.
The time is 8:51
